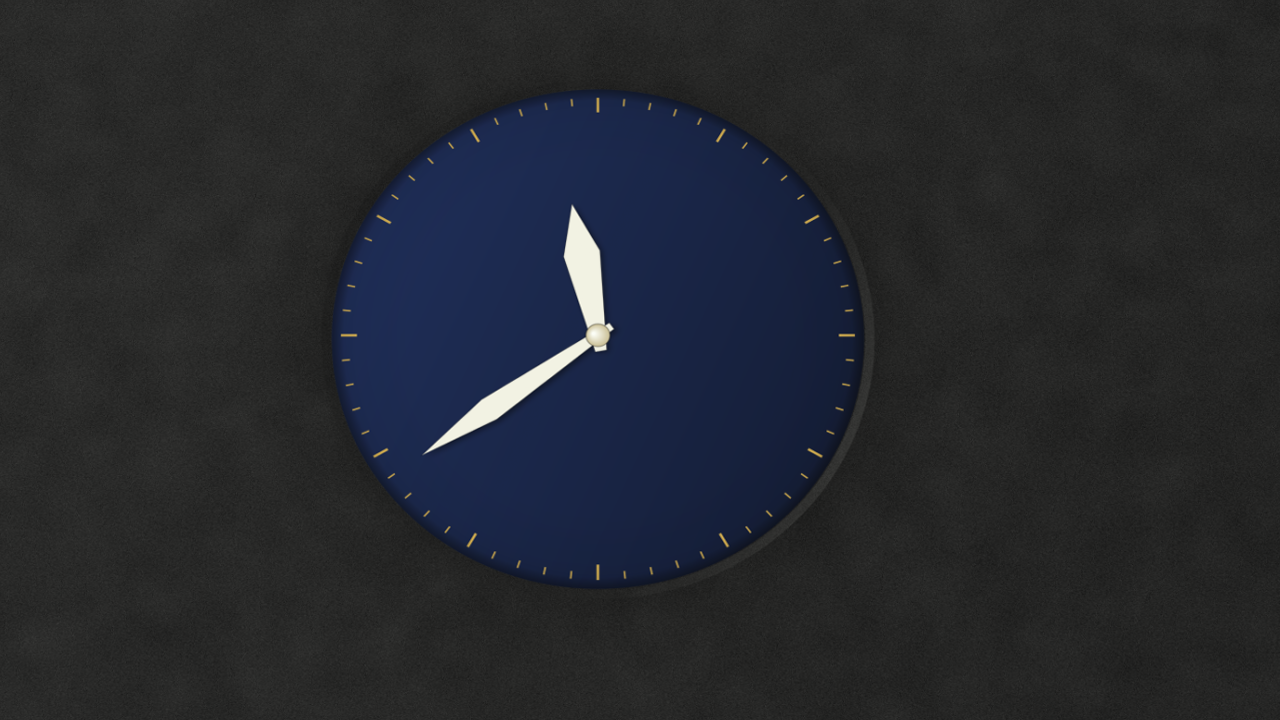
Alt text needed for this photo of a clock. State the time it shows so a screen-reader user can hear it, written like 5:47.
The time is 11:39
